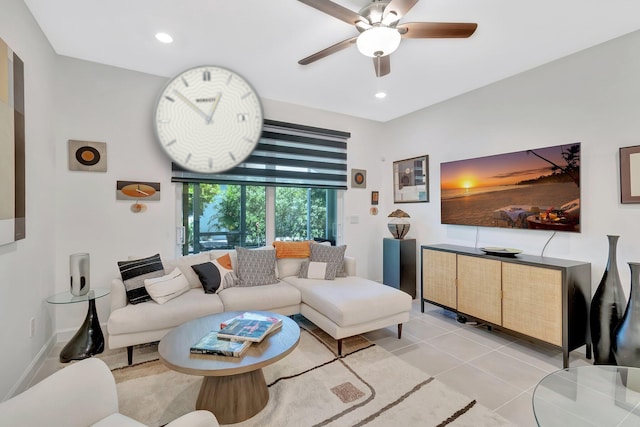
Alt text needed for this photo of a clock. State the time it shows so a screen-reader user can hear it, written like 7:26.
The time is 12:52
